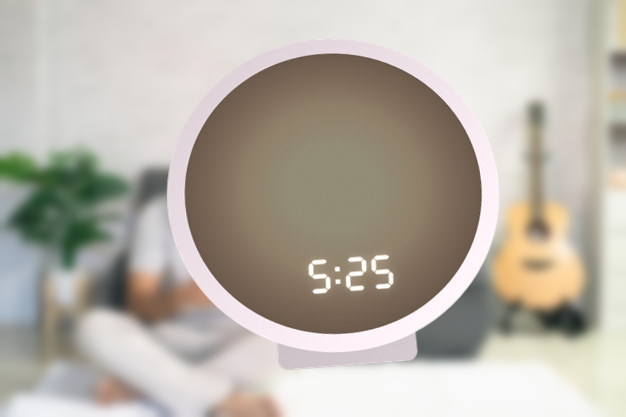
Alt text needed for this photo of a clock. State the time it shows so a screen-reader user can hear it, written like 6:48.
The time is 5:25
